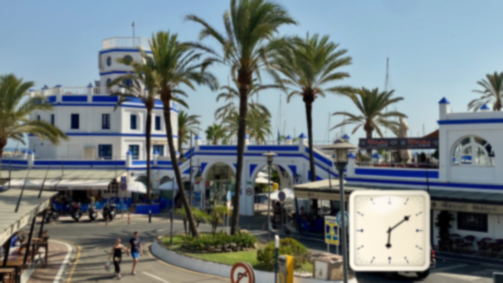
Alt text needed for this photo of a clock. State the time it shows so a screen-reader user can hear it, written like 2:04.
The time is 6:09
